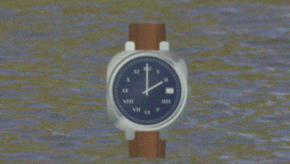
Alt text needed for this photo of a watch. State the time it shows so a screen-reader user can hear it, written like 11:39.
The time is 2:00
